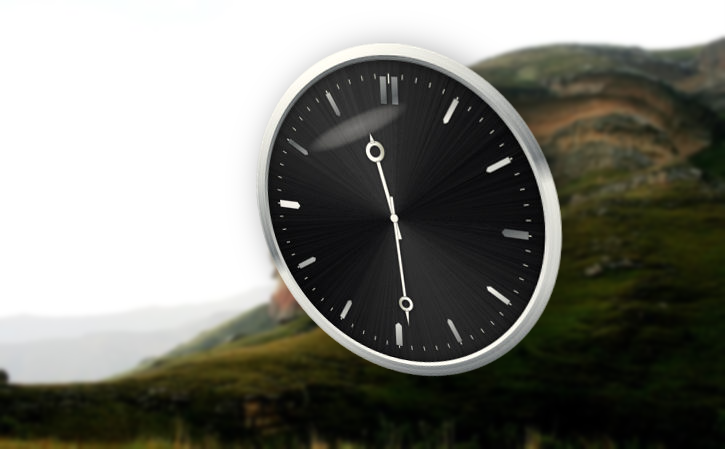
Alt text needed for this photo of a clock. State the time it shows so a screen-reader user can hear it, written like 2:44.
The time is 11:29
